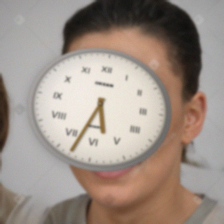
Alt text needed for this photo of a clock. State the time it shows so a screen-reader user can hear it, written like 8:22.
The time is 5:33
